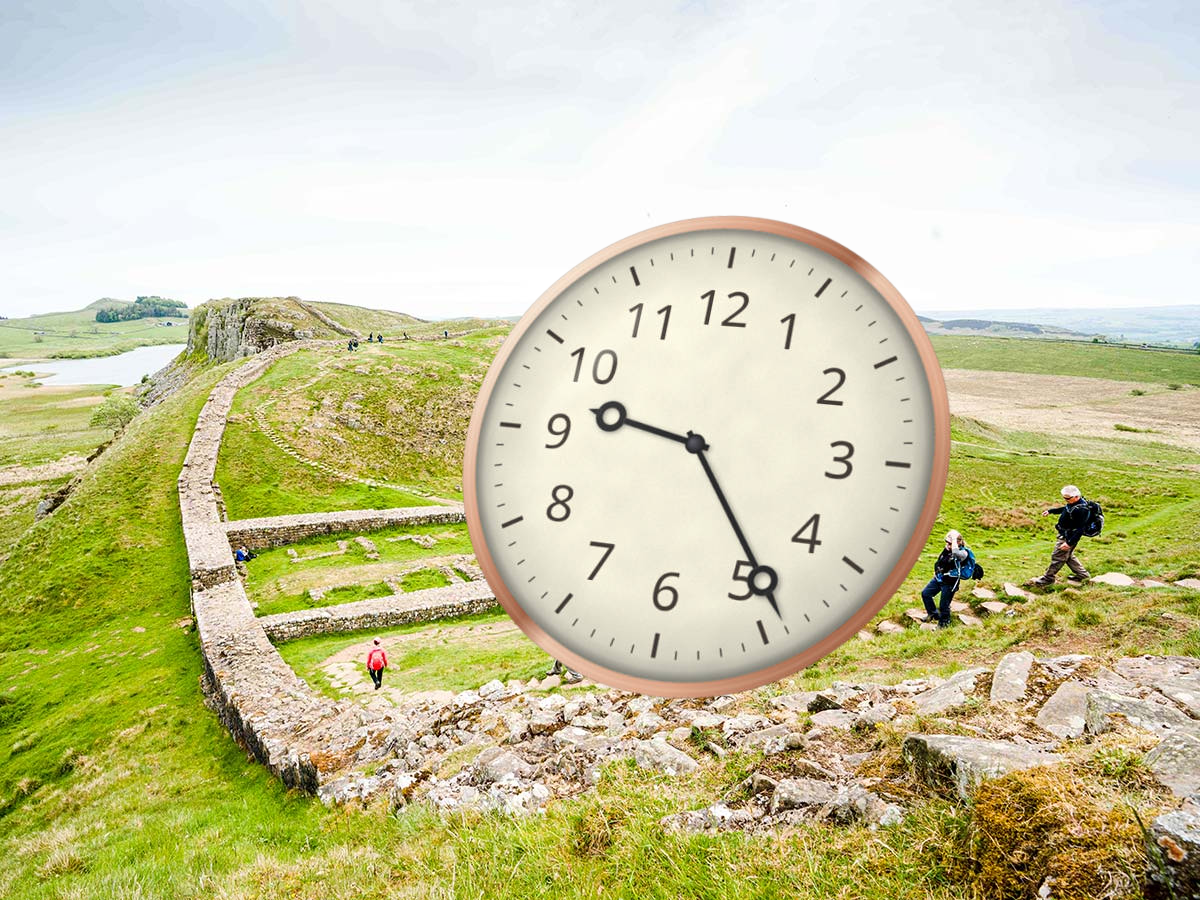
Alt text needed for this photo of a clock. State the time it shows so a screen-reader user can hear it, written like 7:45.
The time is 9:24
